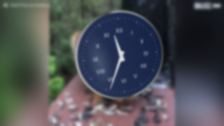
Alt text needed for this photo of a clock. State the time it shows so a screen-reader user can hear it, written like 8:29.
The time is 11:34
